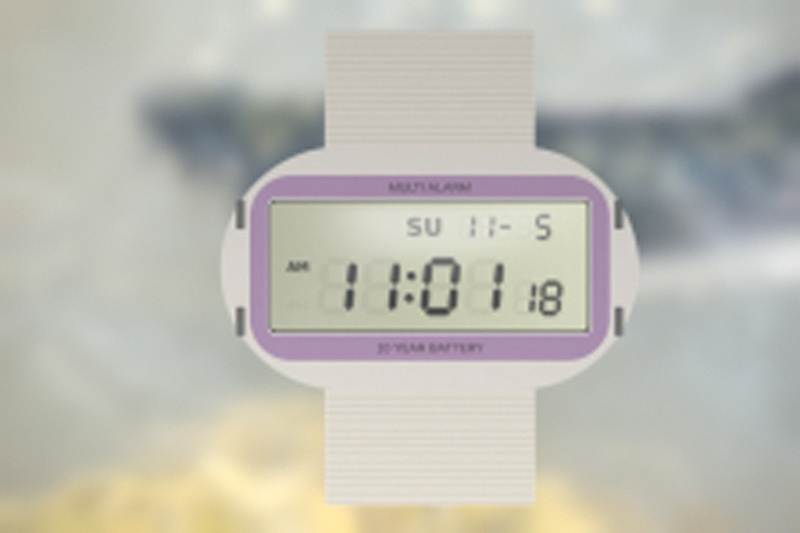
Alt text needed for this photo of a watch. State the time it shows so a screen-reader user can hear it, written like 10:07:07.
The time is 11:01:18
